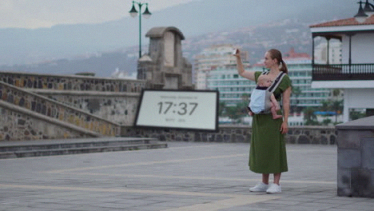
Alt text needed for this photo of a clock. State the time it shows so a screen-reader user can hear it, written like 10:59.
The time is 17:37
